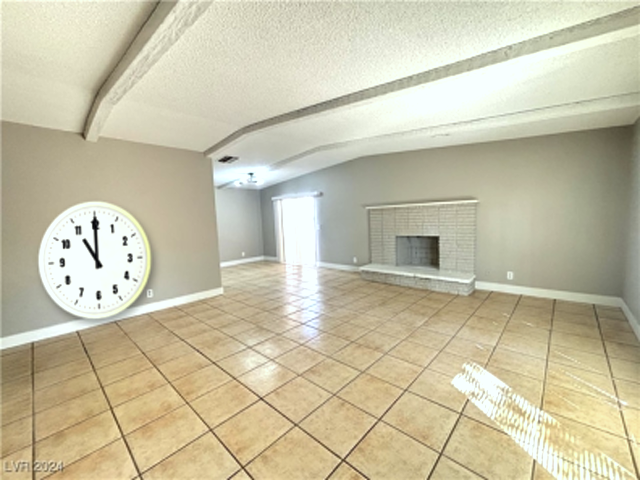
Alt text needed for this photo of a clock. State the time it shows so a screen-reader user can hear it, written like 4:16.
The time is 11:00
